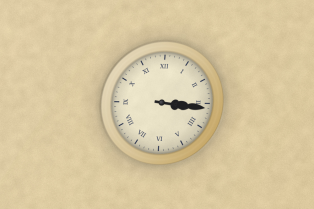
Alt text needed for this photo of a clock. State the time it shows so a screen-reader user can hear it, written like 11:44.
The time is 3:16
